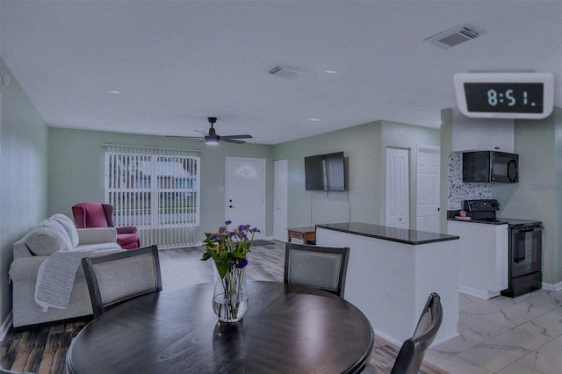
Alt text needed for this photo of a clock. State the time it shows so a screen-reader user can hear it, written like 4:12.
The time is 8:51
